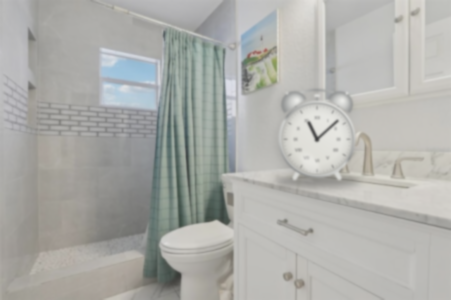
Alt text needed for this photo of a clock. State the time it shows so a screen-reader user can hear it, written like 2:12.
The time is 11:08
